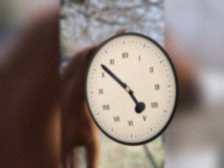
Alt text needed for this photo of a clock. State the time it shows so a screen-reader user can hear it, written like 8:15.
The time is 4:52
